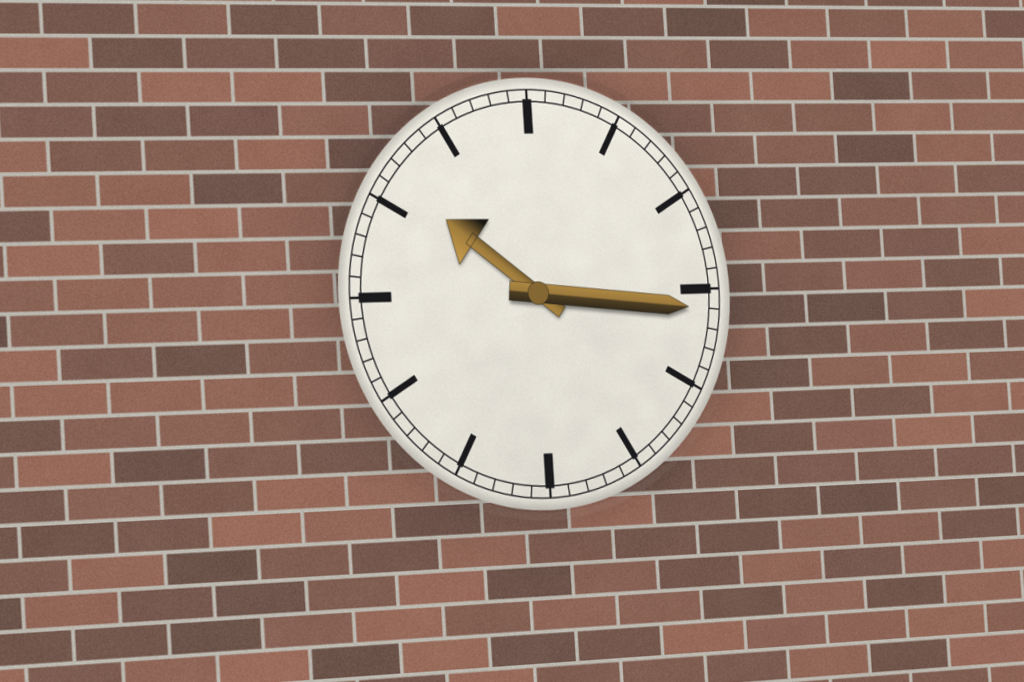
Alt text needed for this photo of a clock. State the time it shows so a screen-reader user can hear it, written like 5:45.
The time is 10:16
